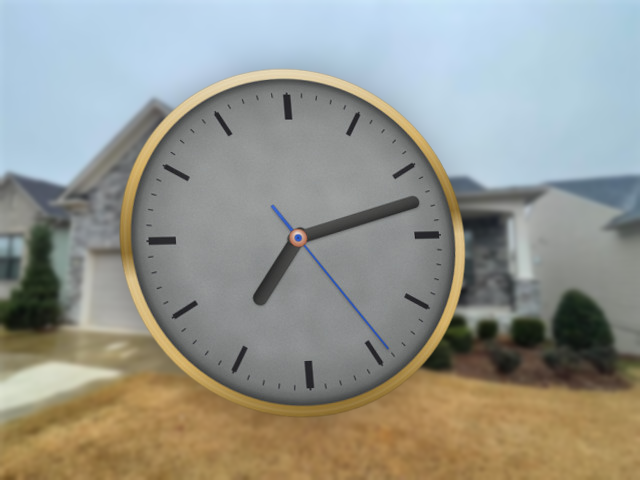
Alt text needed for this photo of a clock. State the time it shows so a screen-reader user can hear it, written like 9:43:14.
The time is 7:12:24
